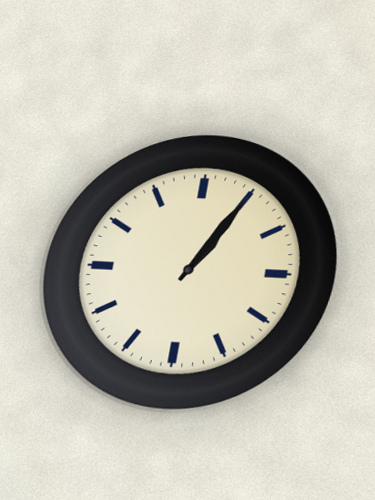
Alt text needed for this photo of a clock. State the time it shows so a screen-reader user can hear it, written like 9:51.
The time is 1:05
